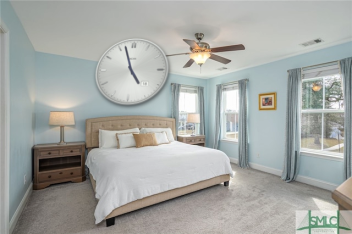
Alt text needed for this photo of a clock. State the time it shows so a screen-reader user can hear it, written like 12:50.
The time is 4:57
